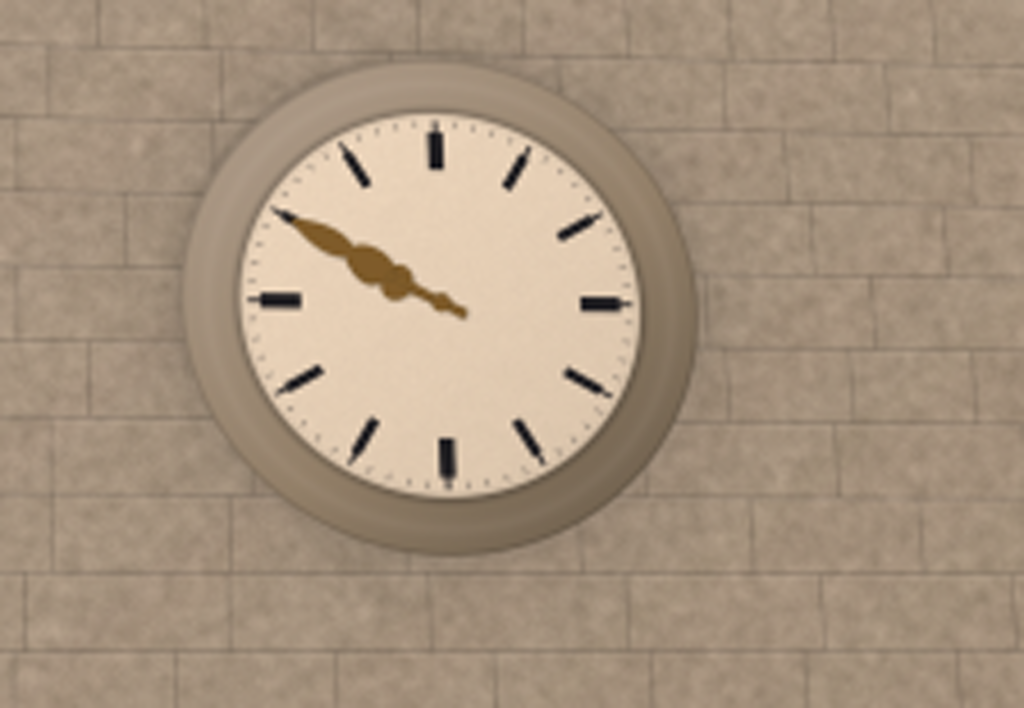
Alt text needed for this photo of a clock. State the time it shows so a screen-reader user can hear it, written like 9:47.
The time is 9:50
